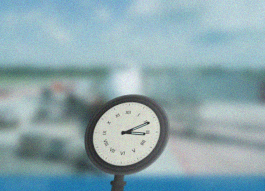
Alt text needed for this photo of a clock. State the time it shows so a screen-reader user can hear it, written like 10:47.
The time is 3:11
